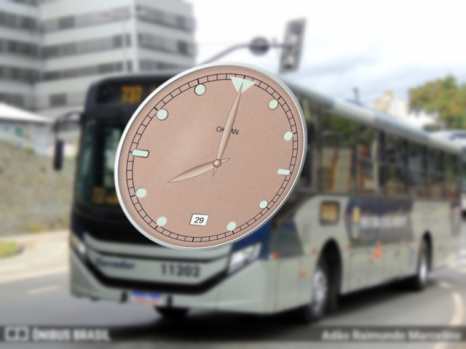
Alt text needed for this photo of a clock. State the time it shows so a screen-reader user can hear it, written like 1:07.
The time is 8:00
